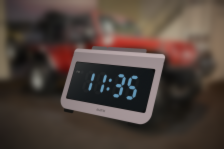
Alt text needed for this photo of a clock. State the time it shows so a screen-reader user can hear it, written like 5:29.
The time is 11:35
